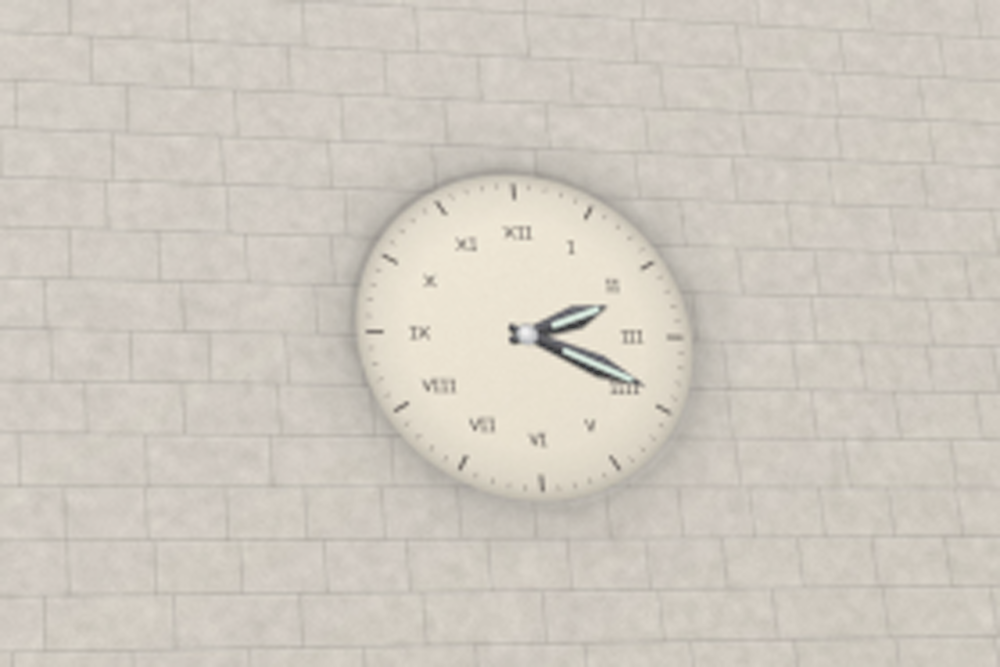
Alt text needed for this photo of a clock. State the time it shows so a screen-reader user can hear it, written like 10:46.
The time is 2:19
